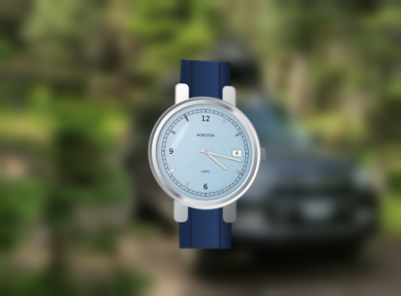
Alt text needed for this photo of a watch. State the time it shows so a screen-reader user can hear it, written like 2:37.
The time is 4:17
